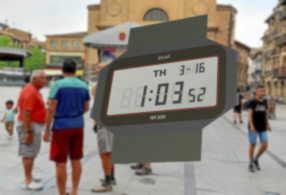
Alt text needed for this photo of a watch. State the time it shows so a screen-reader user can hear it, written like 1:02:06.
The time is 1:03:52
